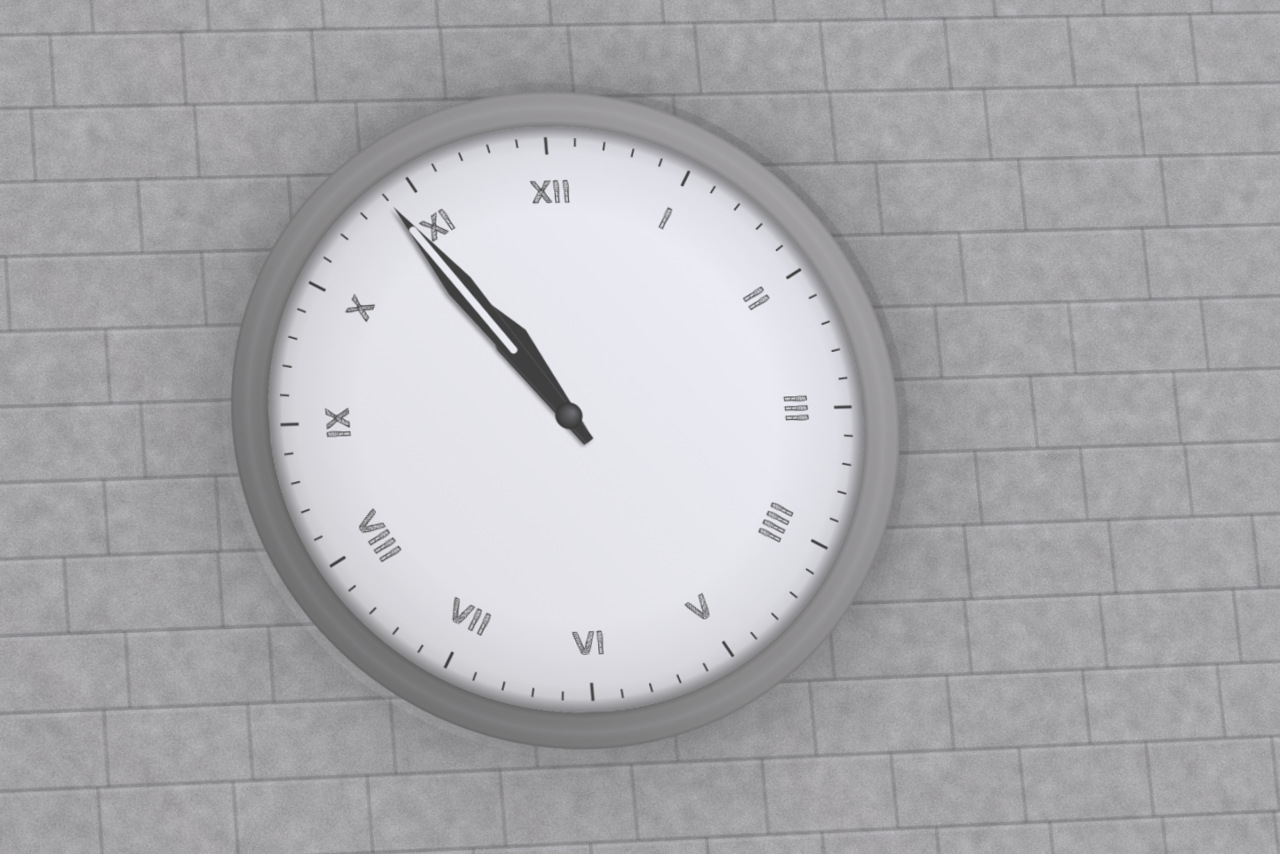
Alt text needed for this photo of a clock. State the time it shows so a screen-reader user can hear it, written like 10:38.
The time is 10:54
